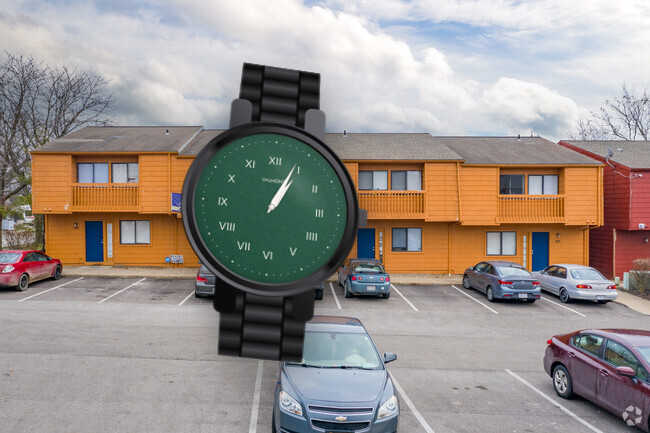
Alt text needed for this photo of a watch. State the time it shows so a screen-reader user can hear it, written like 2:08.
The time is 1:04
